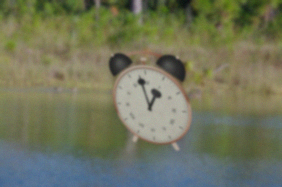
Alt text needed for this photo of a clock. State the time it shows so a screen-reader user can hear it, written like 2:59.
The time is 12:58
